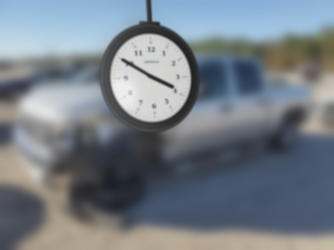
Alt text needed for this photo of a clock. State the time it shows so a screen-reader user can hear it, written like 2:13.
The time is 3:50
